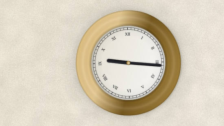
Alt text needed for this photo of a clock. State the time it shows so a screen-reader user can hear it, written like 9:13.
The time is 9:16
